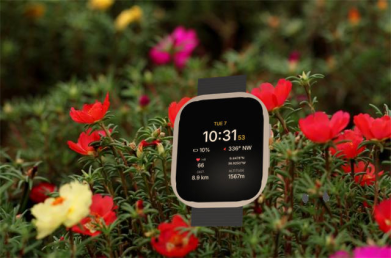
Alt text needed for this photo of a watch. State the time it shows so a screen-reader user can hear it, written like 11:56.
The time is 10:31
